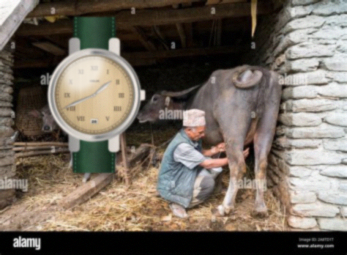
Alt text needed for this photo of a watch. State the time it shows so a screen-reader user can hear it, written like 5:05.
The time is 1:41
